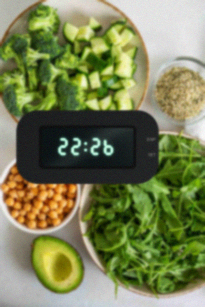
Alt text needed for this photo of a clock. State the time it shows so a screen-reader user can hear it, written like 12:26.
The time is 22:26
